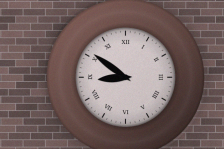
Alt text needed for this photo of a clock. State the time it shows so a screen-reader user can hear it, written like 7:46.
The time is 8:51
